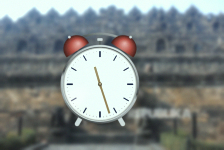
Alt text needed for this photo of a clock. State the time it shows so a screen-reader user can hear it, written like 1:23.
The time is 11:27
